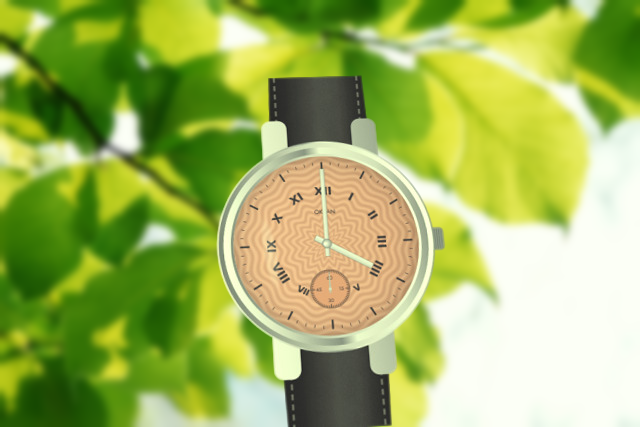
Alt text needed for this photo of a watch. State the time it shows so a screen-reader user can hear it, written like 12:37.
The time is 4:00
